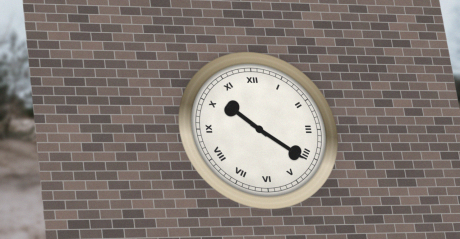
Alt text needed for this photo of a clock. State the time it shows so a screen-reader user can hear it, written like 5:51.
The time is 10:21
